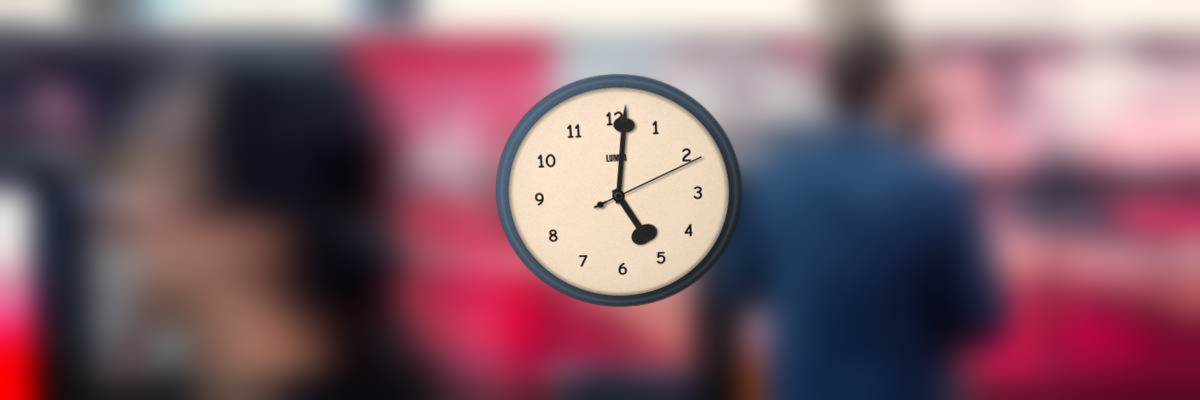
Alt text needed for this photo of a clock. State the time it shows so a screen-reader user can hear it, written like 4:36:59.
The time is 5:01:11
